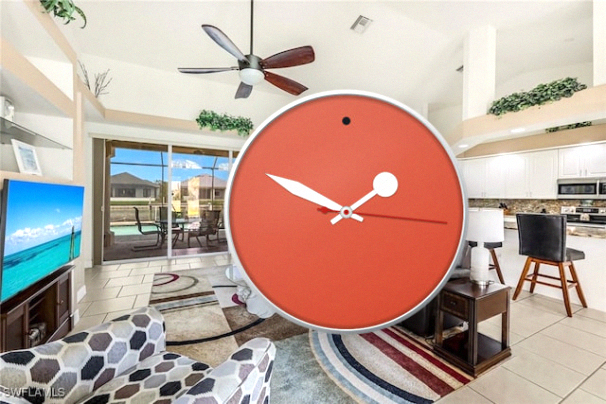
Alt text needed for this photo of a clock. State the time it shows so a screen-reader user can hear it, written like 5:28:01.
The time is 1:49:16
